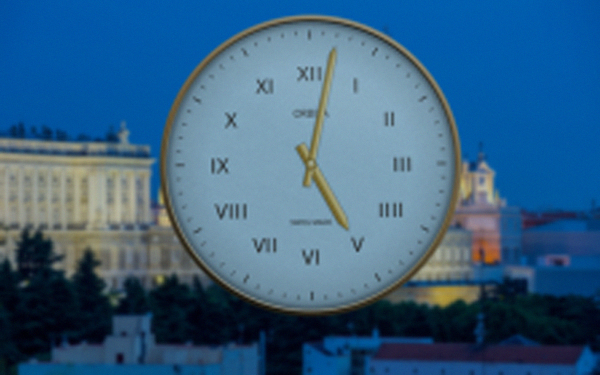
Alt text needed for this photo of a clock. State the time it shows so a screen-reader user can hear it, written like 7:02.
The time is 5:02
